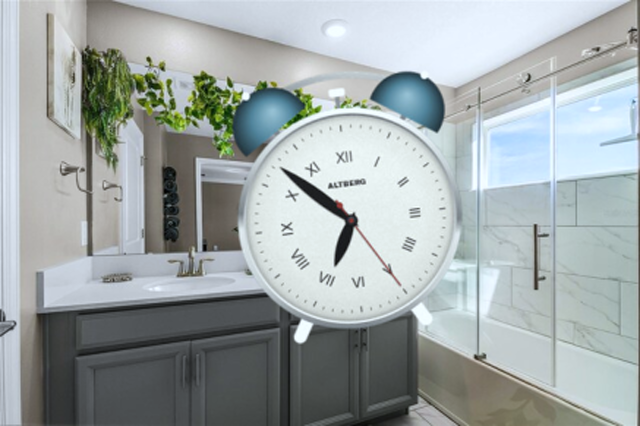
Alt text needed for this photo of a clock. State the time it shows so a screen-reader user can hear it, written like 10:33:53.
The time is 6:52:25
